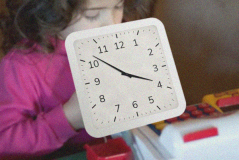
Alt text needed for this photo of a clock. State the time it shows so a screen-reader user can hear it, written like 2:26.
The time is 3:52
